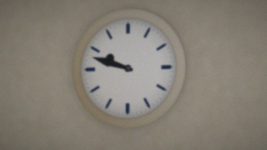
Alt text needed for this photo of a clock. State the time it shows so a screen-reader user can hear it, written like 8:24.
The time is 9:48
